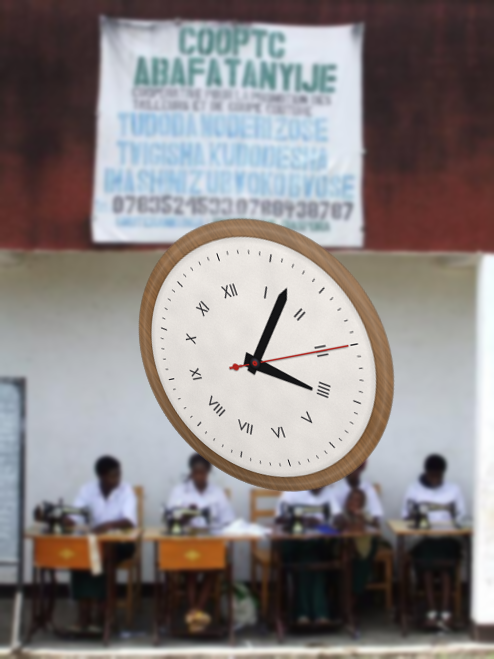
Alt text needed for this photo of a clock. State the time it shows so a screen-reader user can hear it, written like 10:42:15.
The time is 4:07:15
